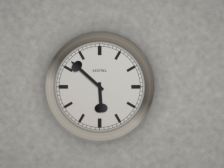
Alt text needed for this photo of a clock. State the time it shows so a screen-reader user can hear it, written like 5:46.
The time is 5:52
